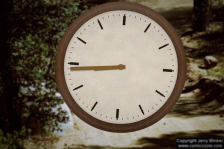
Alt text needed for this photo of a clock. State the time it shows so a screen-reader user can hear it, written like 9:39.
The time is 8:44
